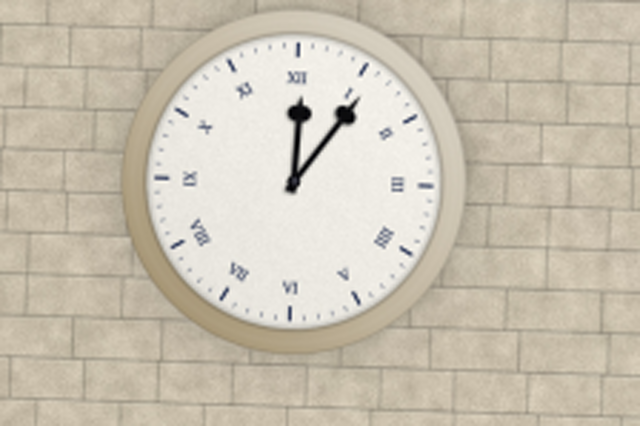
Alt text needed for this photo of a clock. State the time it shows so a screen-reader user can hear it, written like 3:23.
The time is 12:06
